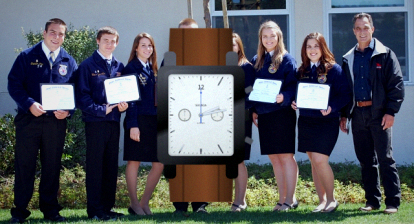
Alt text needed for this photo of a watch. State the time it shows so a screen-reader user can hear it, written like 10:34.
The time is 2:13
